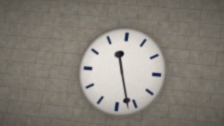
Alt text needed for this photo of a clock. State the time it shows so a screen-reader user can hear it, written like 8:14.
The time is 11:27
